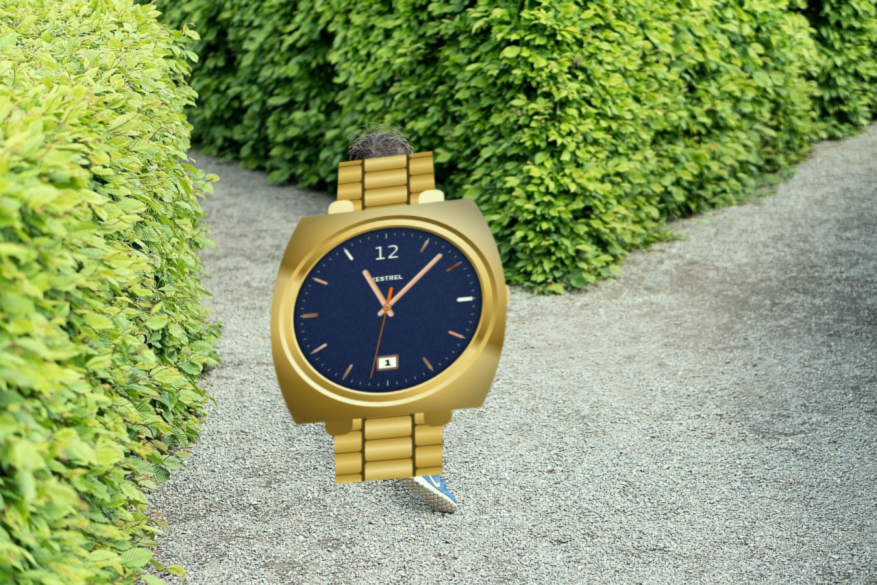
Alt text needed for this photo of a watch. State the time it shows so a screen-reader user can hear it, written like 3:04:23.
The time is 11:07:32
